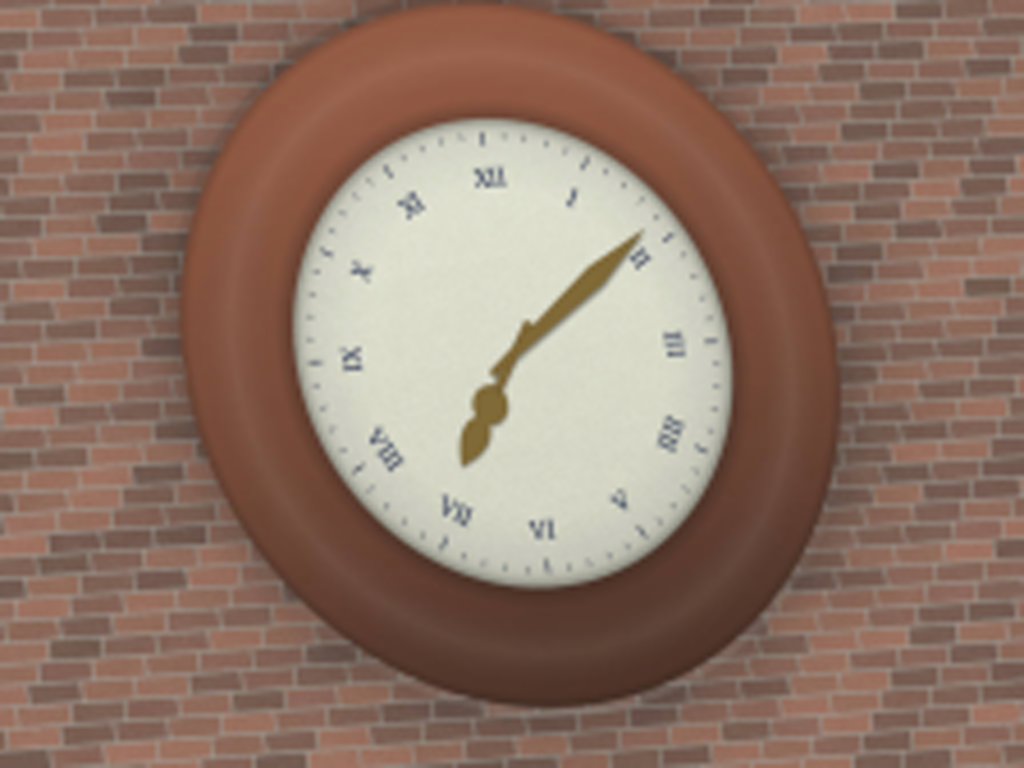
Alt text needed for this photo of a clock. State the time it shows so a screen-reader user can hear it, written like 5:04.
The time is 7:09
